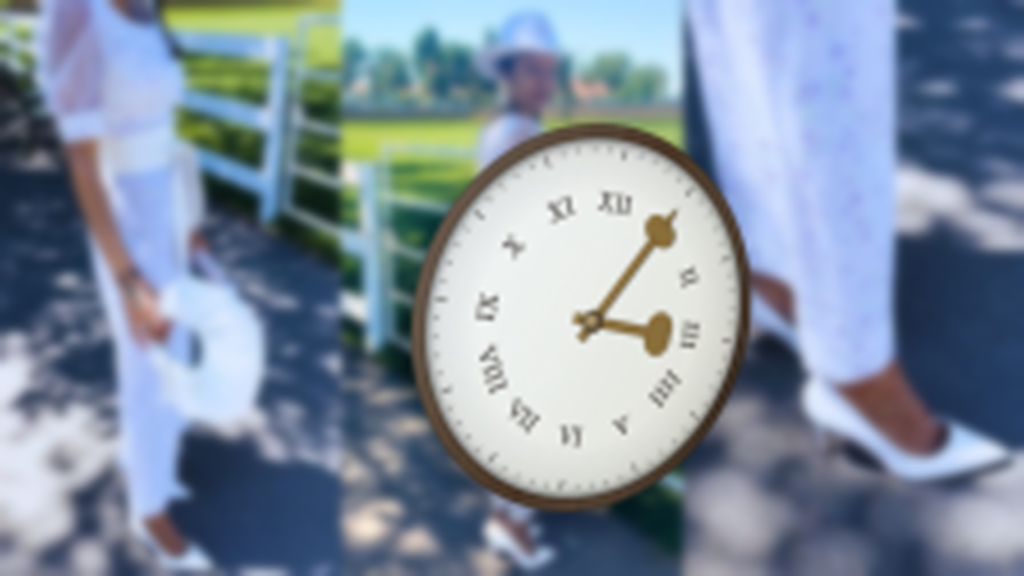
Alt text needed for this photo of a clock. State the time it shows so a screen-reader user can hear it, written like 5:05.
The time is 3:05
